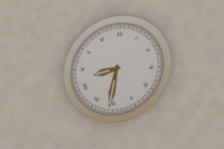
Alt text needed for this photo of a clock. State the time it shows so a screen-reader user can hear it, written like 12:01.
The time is 8:31
